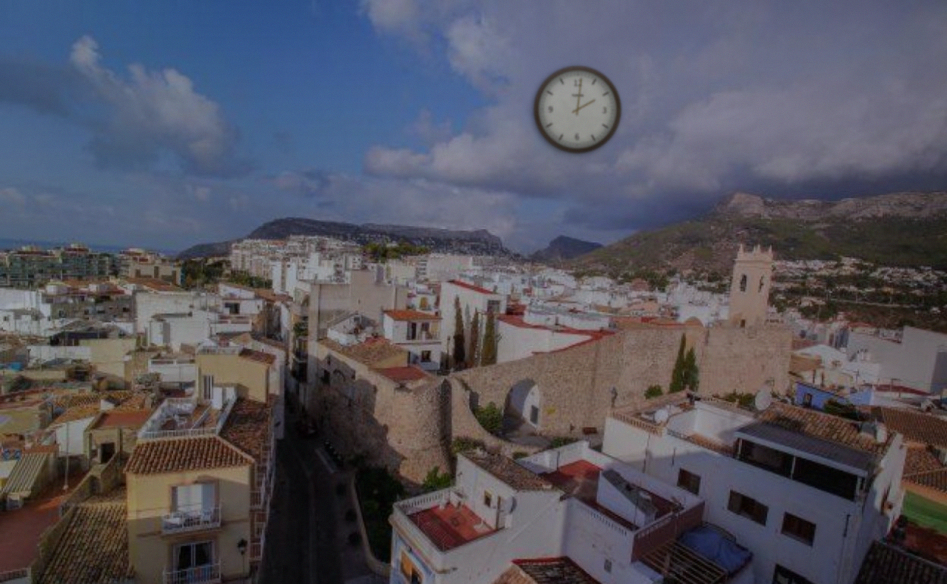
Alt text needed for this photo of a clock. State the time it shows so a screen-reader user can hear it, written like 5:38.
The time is 2:01
